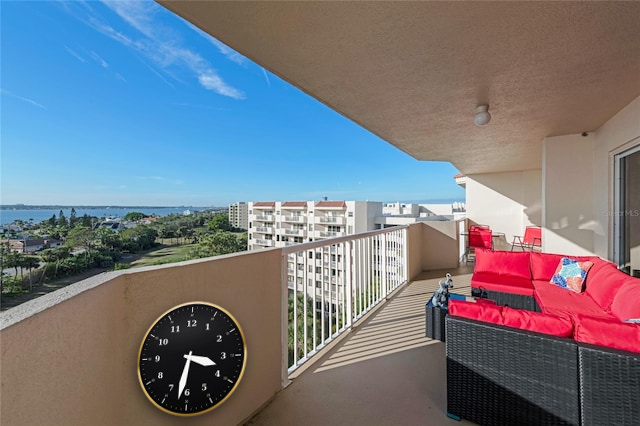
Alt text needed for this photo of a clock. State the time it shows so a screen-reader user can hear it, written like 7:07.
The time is 3:32
